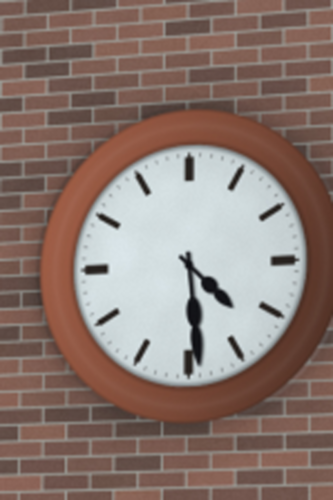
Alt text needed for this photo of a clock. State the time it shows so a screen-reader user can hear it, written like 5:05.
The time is 4:29
